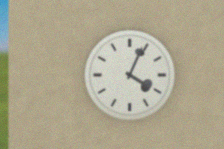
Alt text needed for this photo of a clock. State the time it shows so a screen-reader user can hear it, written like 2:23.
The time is 4:04
